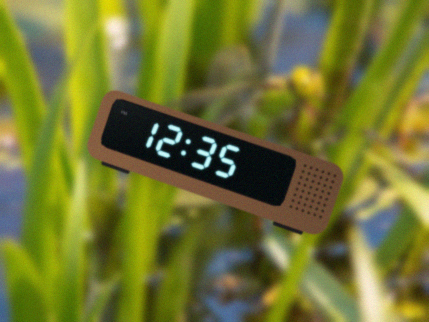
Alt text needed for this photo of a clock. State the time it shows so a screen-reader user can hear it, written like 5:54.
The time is 12:35
